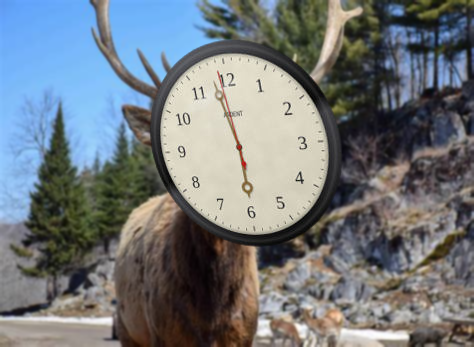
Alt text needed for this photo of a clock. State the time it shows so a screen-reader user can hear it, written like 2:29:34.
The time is 5:57:59
